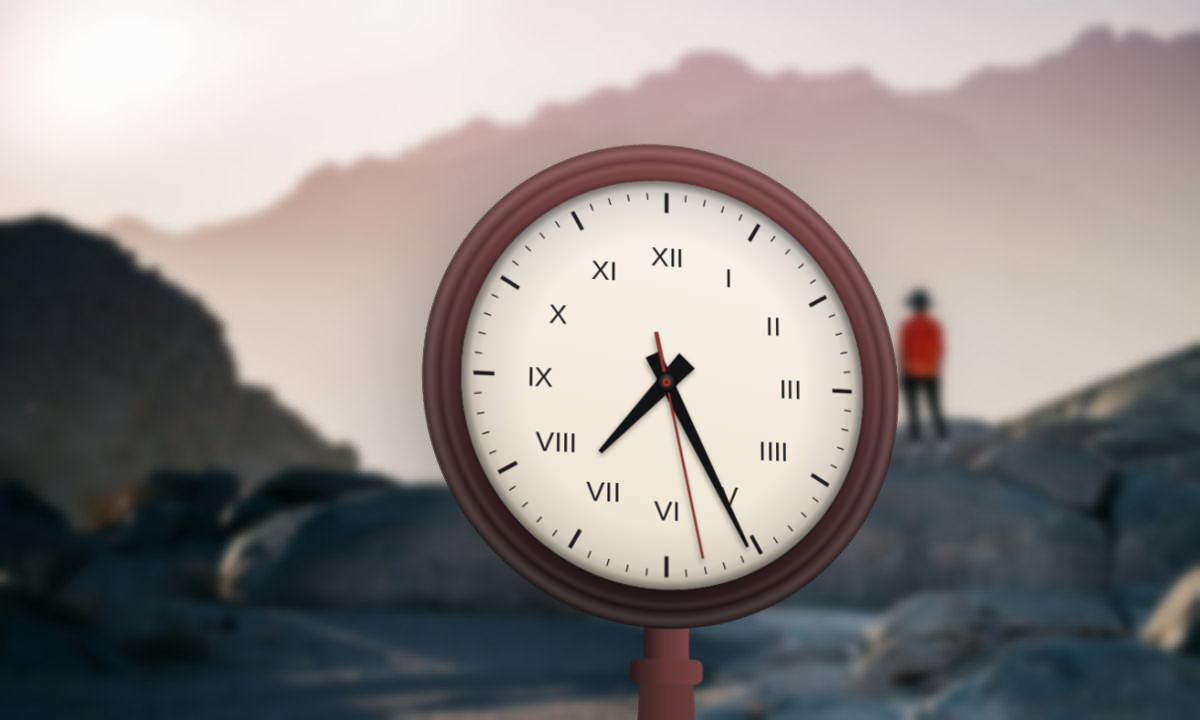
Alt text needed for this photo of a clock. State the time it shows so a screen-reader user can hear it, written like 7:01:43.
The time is 7:25:28
